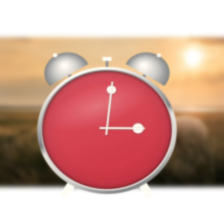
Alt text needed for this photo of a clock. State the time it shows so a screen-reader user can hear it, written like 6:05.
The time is 3:01
